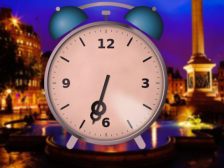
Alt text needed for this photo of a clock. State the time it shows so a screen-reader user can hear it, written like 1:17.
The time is 6:33
